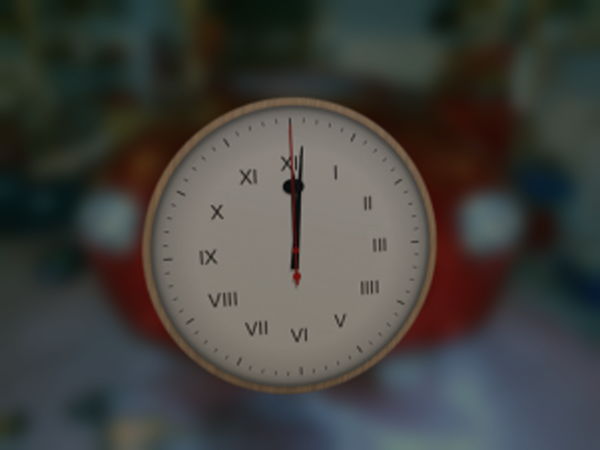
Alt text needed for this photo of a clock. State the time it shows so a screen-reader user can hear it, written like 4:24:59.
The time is 12:01:00
